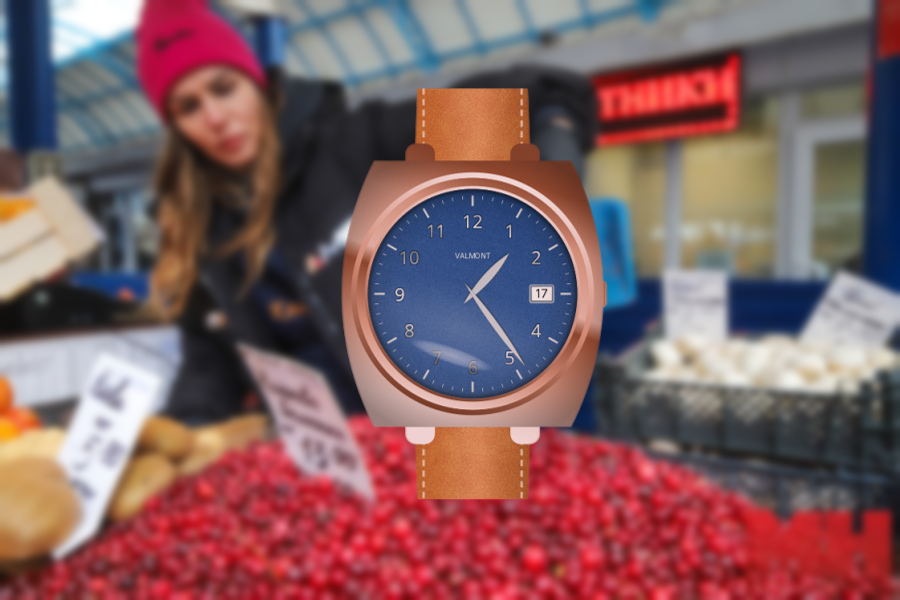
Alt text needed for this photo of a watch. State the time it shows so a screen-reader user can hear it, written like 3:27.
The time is 1:24
